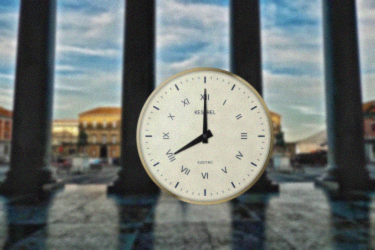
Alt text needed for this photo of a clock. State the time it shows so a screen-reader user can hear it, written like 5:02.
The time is 8:00
